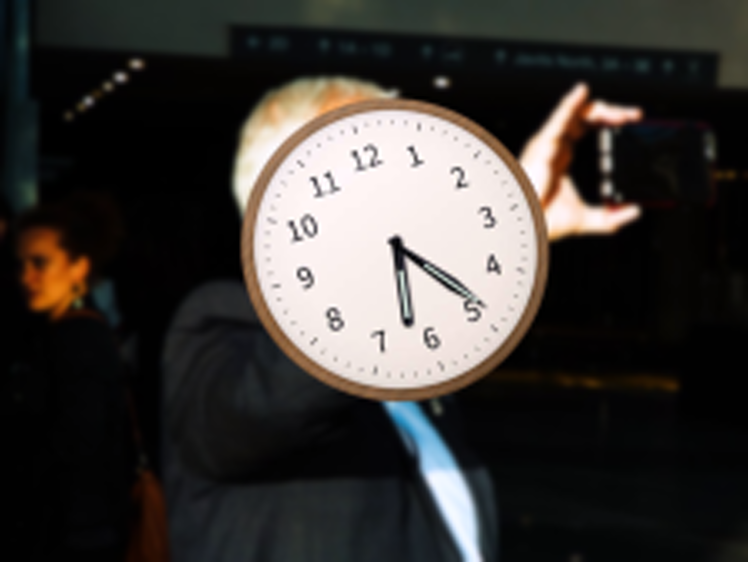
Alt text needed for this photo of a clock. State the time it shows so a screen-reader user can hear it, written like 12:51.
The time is 6:24
